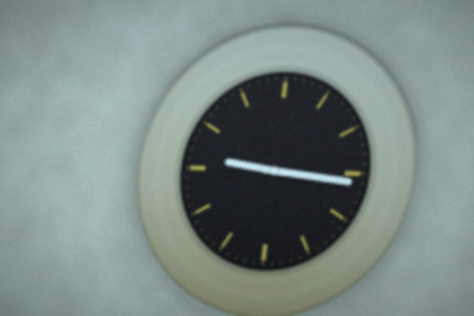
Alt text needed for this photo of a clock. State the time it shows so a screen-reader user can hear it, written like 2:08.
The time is 9:16
